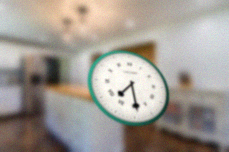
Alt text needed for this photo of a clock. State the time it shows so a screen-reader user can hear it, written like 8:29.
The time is 7:29
